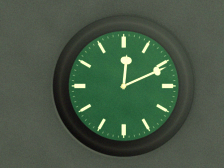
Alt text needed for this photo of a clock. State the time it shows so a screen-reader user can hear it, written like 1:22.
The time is 12:11
